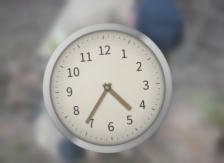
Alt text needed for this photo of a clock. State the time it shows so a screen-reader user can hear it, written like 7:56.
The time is 4:36
